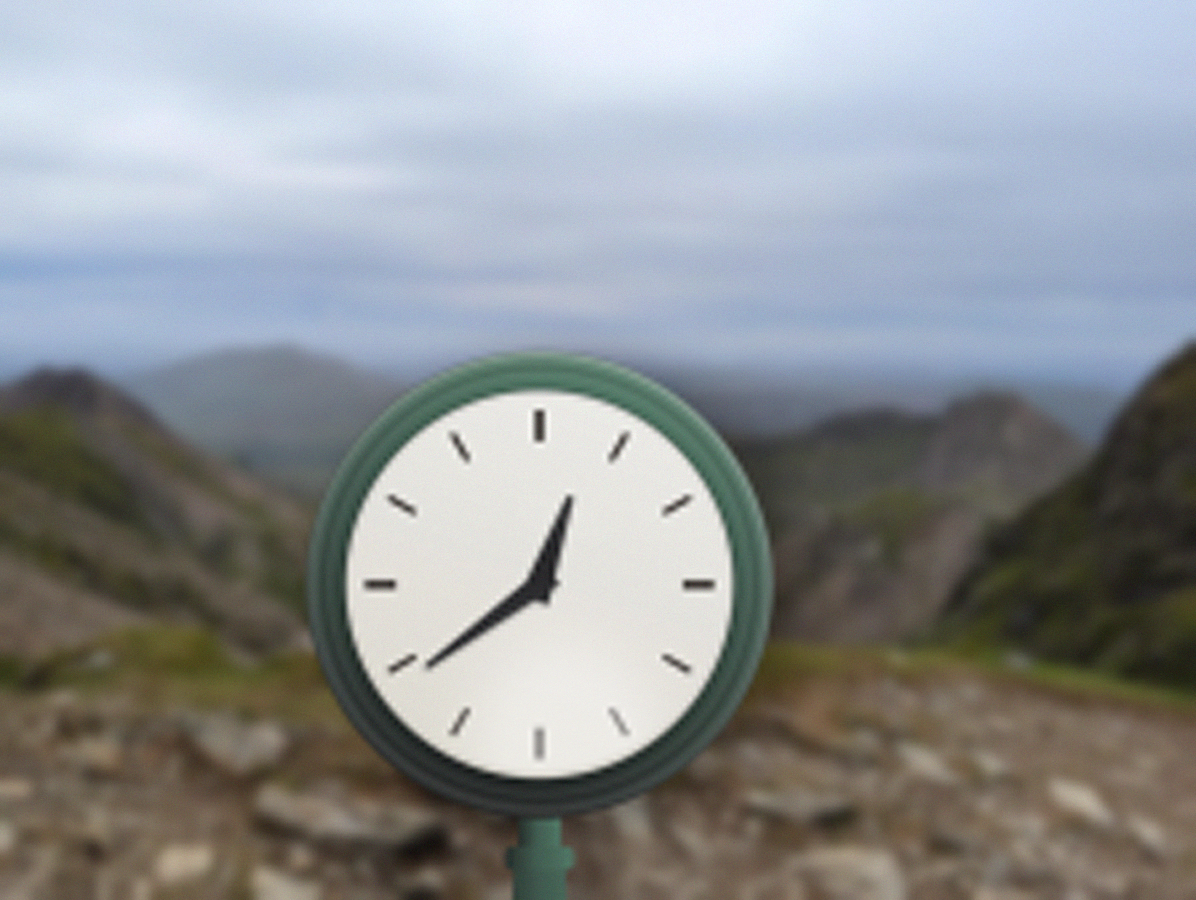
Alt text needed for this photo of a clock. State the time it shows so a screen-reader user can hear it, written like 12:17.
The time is 12:39
